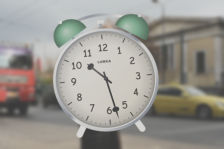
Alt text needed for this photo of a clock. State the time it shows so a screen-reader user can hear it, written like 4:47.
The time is 10:28
